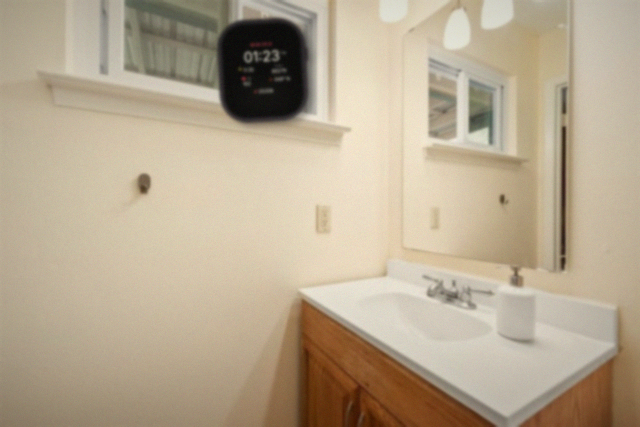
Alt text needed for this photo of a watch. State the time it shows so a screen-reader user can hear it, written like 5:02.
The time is 1:23
